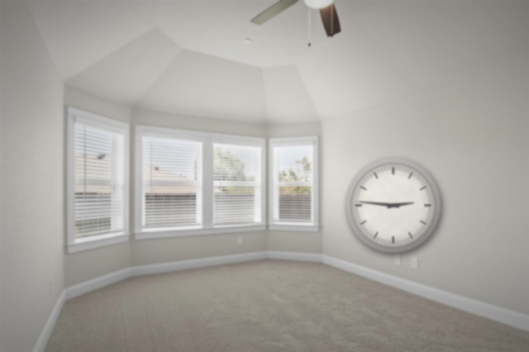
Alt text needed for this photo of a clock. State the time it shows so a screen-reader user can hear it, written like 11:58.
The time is 2:46
